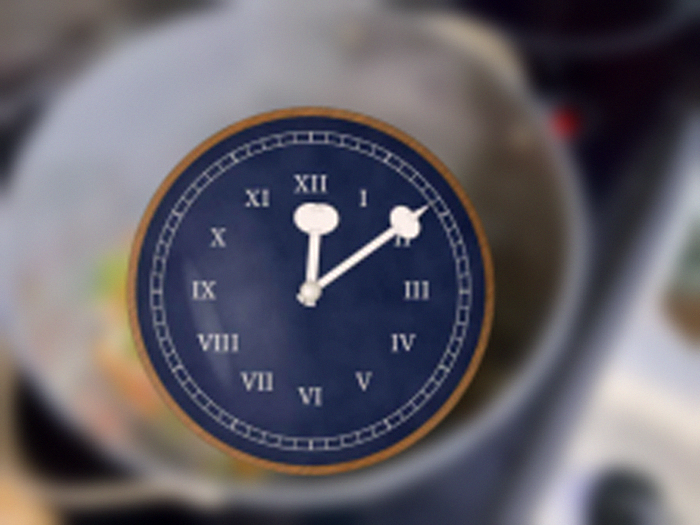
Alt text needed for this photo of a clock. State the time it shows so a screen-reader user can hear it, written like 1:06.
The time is 12:09
